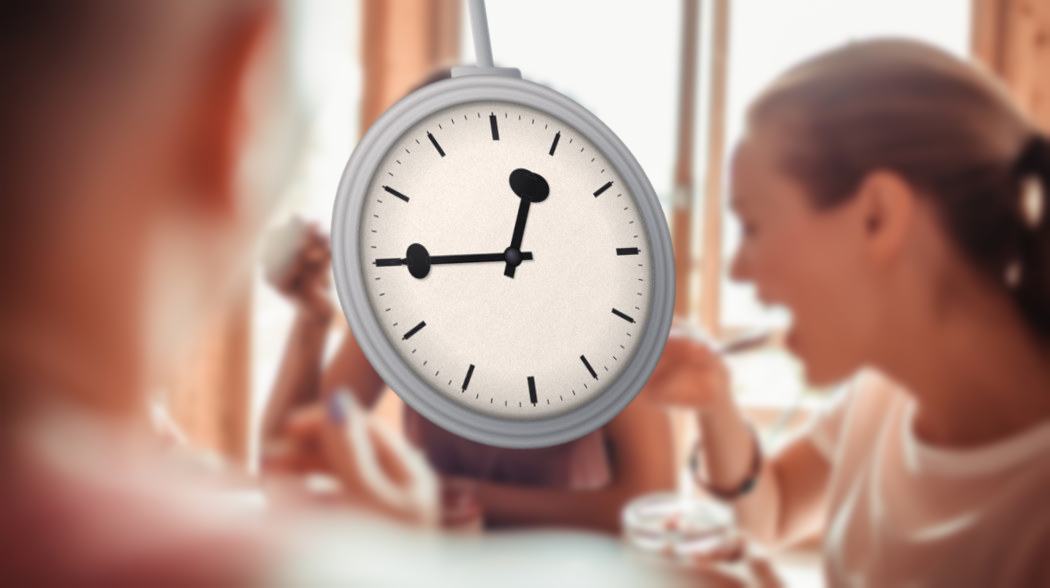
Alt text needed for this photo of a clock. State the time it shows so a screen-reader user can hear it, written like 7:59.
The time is 12:45
